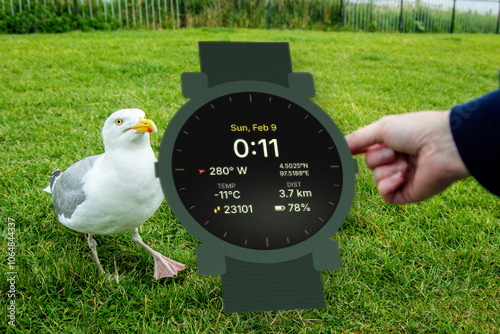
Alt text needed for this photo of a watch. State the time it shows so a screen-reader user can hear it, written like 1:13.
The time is 0:11
